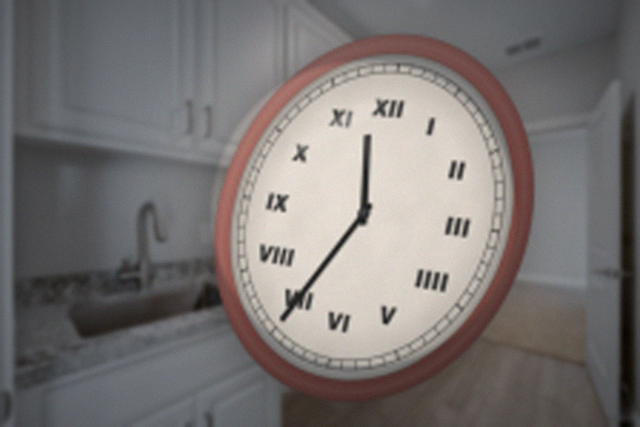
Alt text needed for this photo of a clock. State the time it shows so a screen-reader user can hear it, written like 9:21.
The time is 11:35
